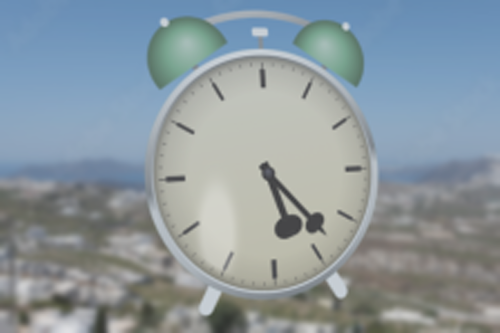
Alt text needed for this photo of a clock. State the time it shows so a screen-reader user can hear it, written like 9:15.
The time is 5:23
